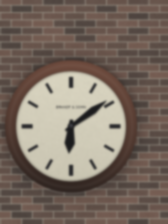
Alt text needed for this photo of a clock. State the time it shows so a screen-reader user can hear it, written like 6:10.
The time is 6:09
